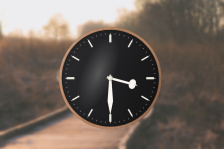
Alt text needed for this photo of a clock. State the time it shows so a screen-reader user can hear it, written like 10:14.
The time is 3:30
